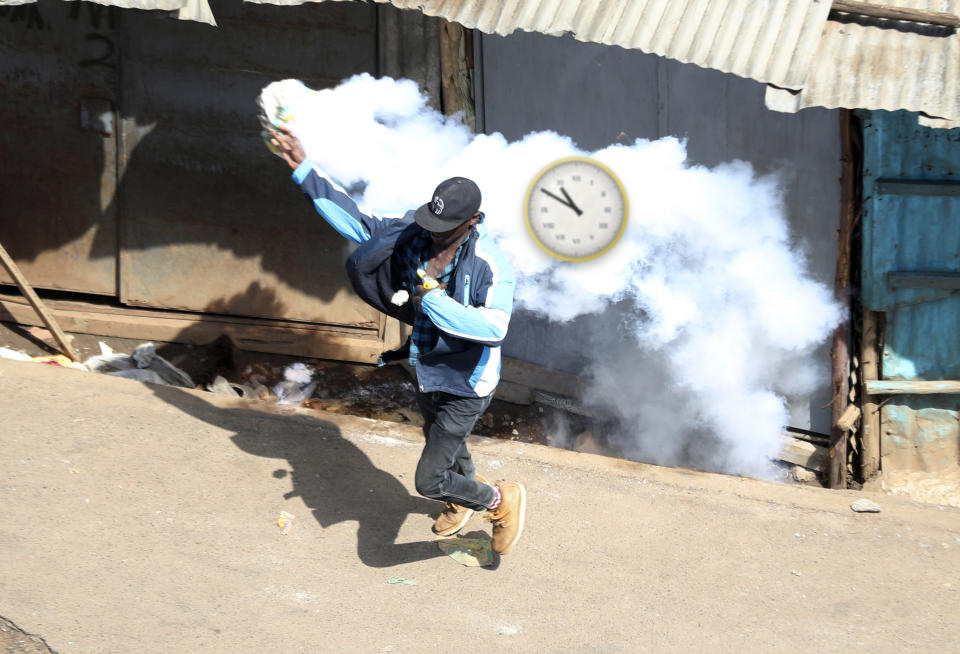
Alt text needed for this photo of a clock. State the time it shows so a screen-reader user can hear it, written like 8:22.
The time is 10:50
